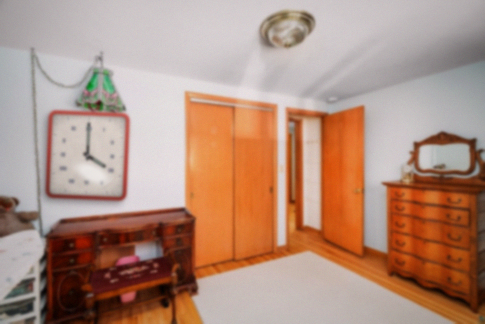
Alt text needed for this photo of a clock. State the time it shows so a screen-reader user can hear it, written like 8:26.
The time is 4:00
